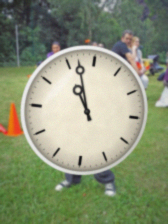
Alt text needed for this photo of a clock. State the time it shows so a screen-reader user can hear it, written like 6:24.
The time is 10:57
